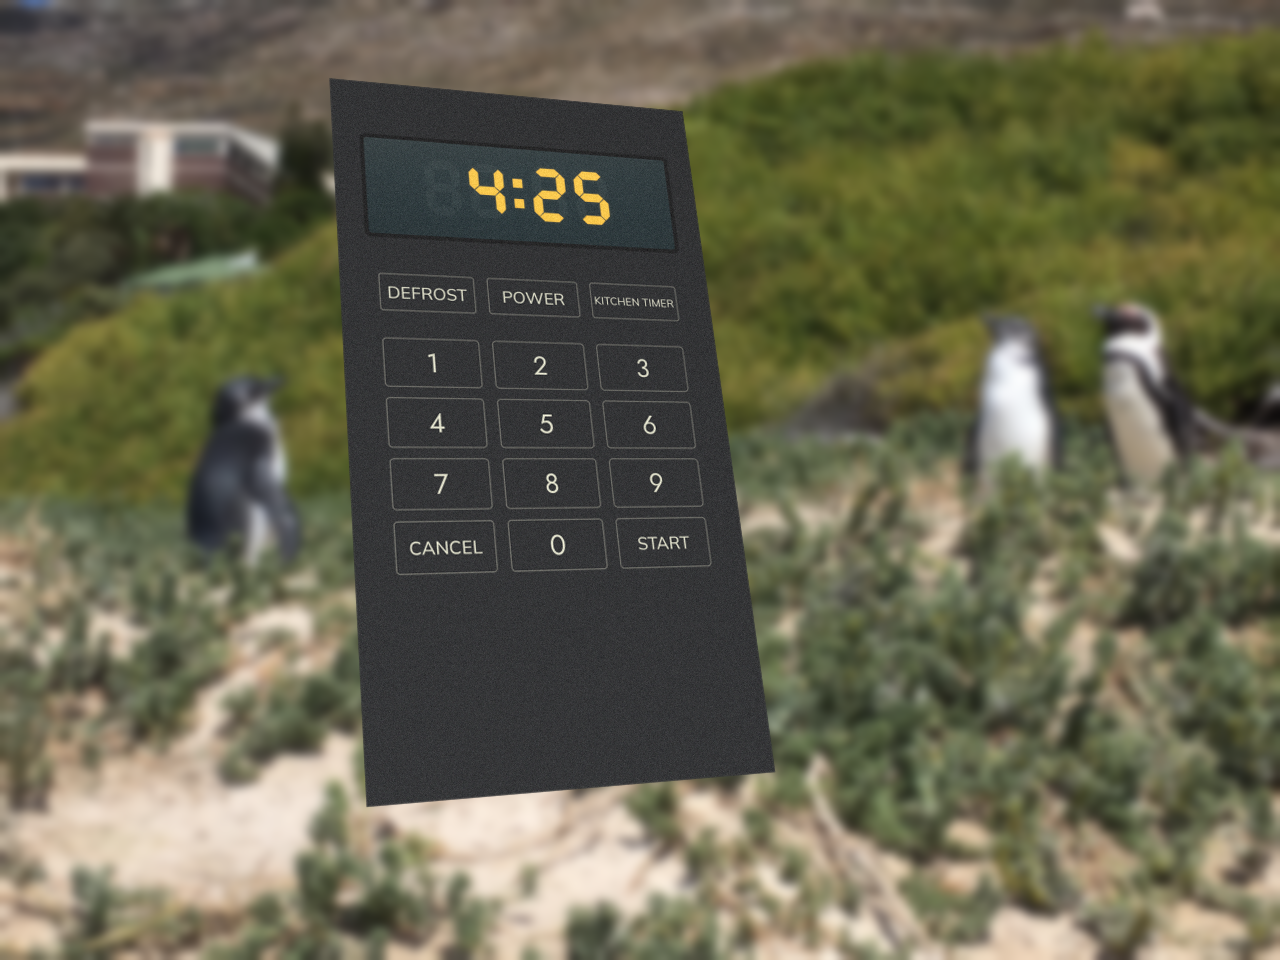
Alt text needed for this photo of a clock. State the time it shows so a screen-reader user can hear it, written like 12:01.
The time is 4:25
